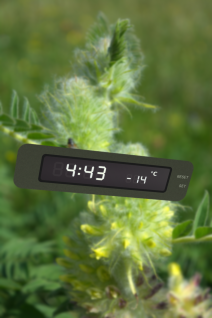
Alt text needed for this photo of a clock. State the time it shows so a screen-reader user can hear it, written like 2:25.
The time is 4:43
